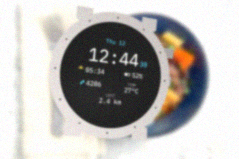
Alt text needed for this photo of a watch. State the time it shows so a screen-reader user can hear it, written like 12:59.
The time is 12:44
